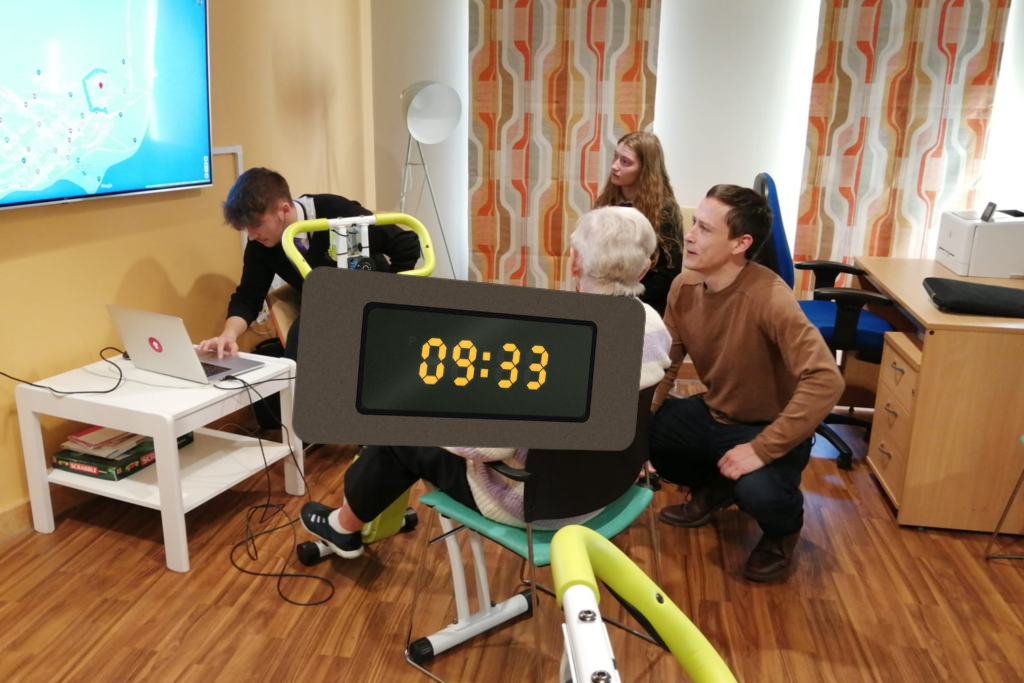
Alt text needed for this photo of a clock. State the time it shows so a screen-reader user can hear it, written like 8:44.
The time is 9:33
